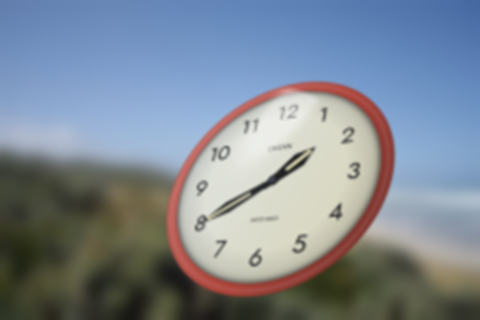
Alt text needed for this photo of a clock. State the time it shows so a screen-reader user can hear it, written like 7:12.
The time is 1:40
